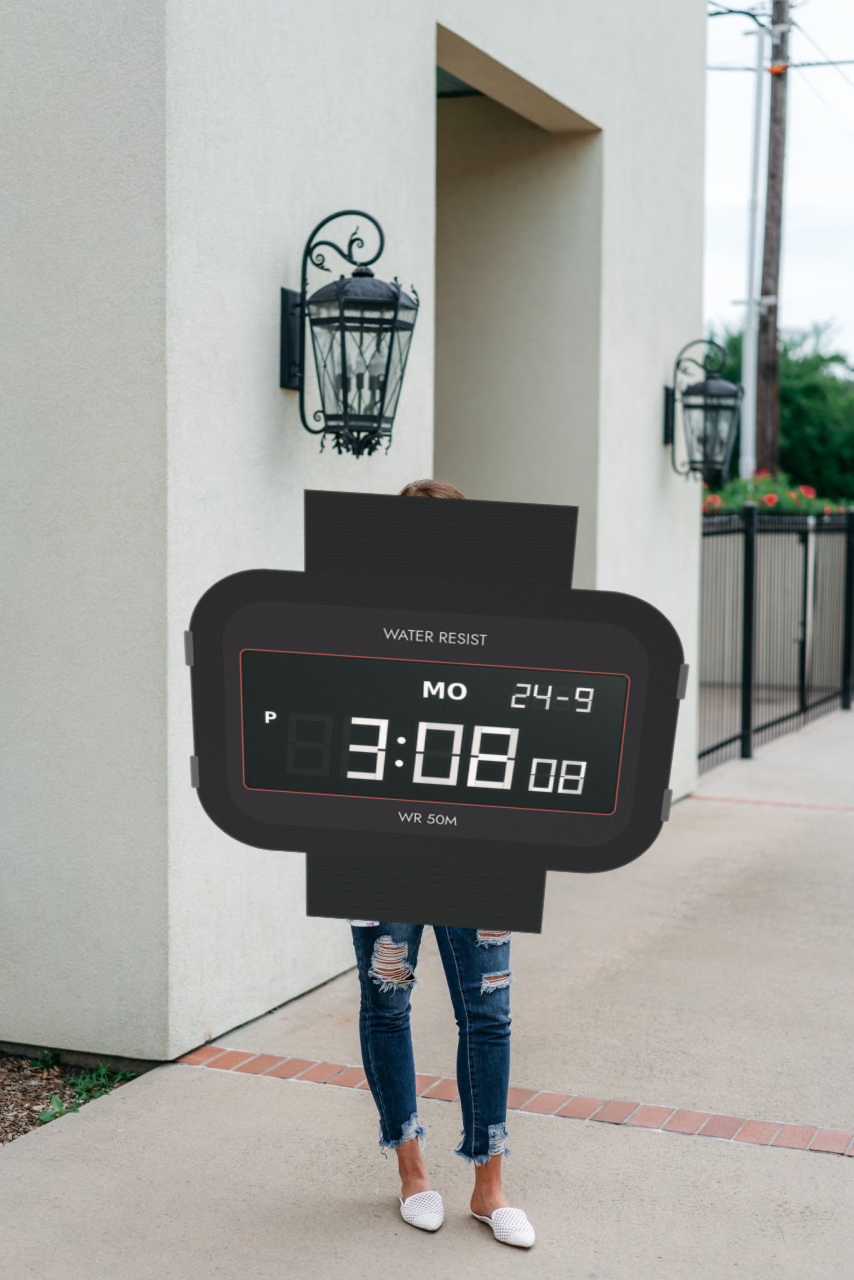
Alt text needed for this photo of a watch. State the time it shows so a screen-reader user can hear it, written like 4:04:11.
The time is 3:08:08
